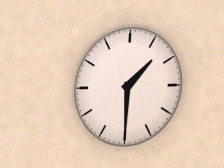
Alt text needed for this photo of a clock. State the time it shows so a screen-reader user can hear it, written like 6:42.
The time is 1:30
